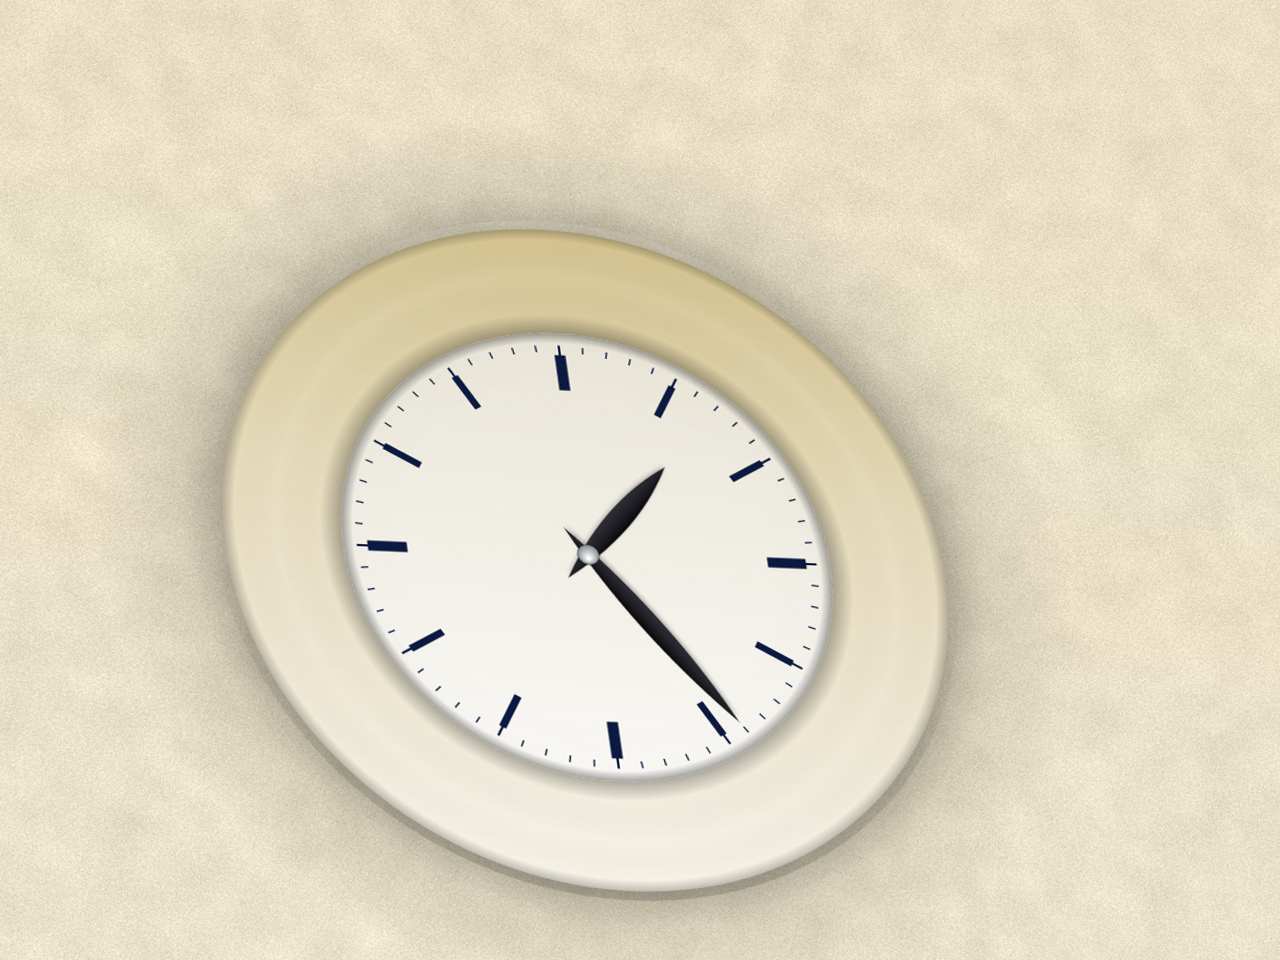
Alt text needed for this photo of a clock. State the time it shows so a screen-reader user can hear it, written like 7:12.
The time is 1:24
